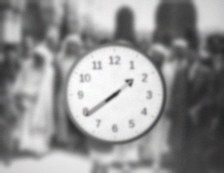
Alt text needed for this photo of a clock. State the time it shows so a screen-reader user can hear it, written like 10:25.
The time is 1:39
